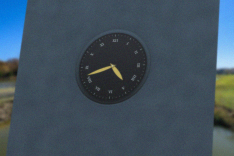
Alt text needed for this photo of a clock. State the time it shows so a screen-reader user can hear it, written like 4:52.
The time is 4:42
